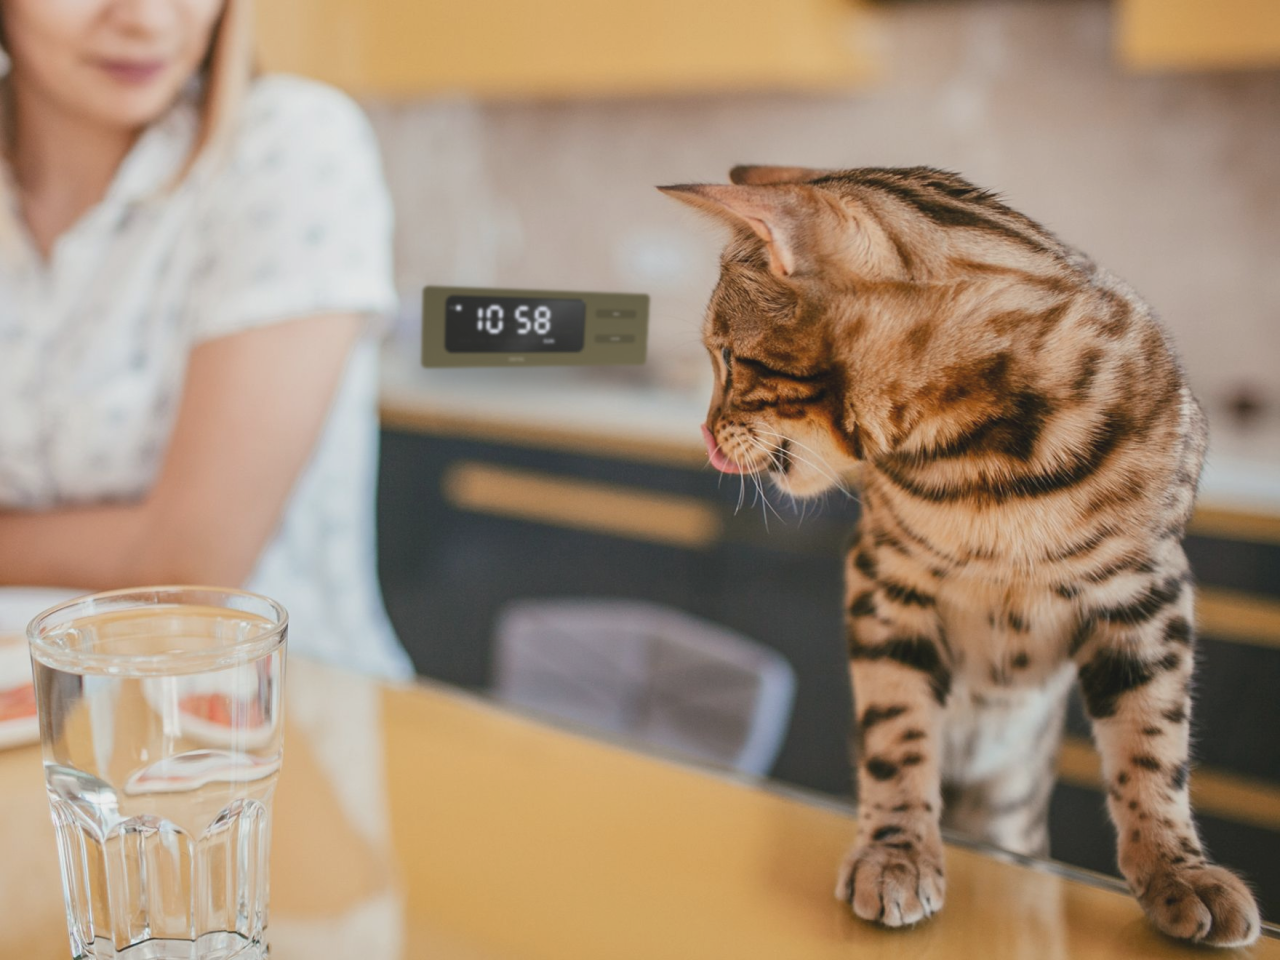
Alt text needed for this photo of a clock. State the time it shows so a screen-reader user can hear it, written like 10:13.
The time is 10:58
